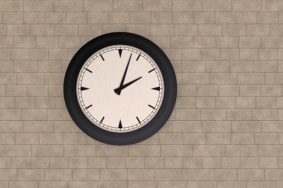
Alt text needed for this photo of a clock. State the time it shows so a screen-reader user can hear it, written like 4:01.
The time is 2:03
